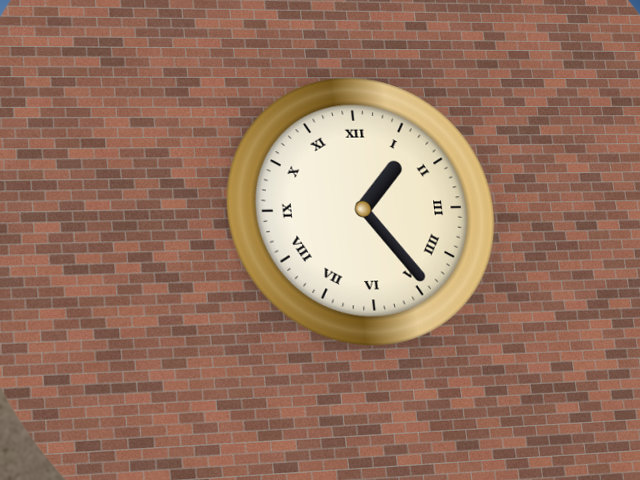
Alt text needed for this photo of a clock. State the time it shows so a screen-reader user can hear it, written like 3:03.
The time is 1:24
